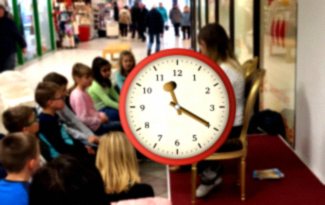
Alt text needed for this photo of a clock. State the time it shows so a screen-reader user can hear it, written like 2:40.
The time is 11:20
